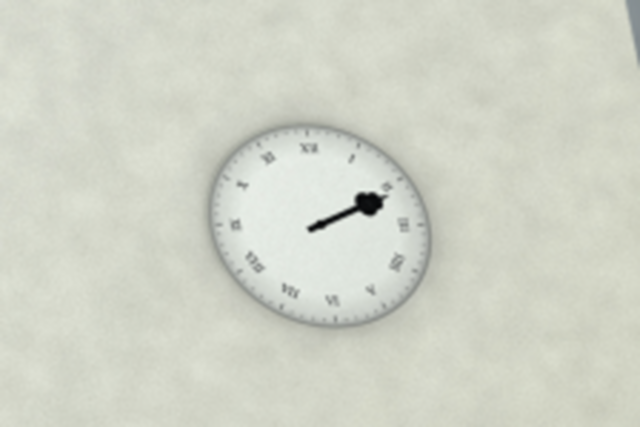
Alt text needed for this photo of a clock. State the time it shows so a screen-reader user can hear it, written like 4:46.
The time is 2:11
